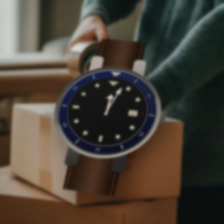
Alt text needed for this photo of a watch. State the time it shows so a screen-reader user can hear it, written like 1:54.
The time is 12:03
